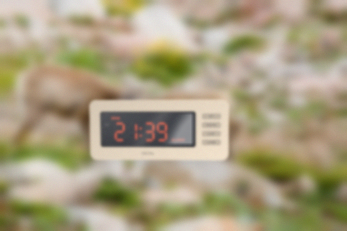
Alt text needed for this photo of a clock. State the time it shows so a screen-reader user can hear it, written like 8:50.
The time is 21:39
